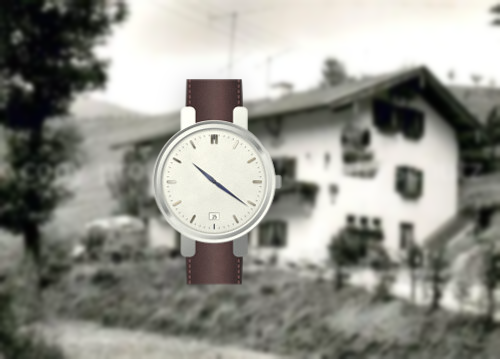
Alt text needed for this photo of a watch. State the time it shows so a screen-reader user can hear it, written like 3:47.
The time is 10:21
